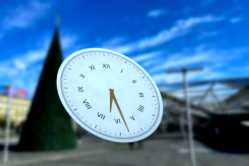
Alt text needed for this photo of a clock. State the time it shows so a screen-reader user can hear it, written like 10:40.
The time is 6:28
